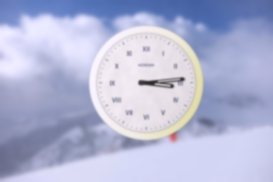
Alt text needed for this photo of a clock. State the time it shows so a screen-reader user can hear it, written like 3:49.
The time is 3:14
